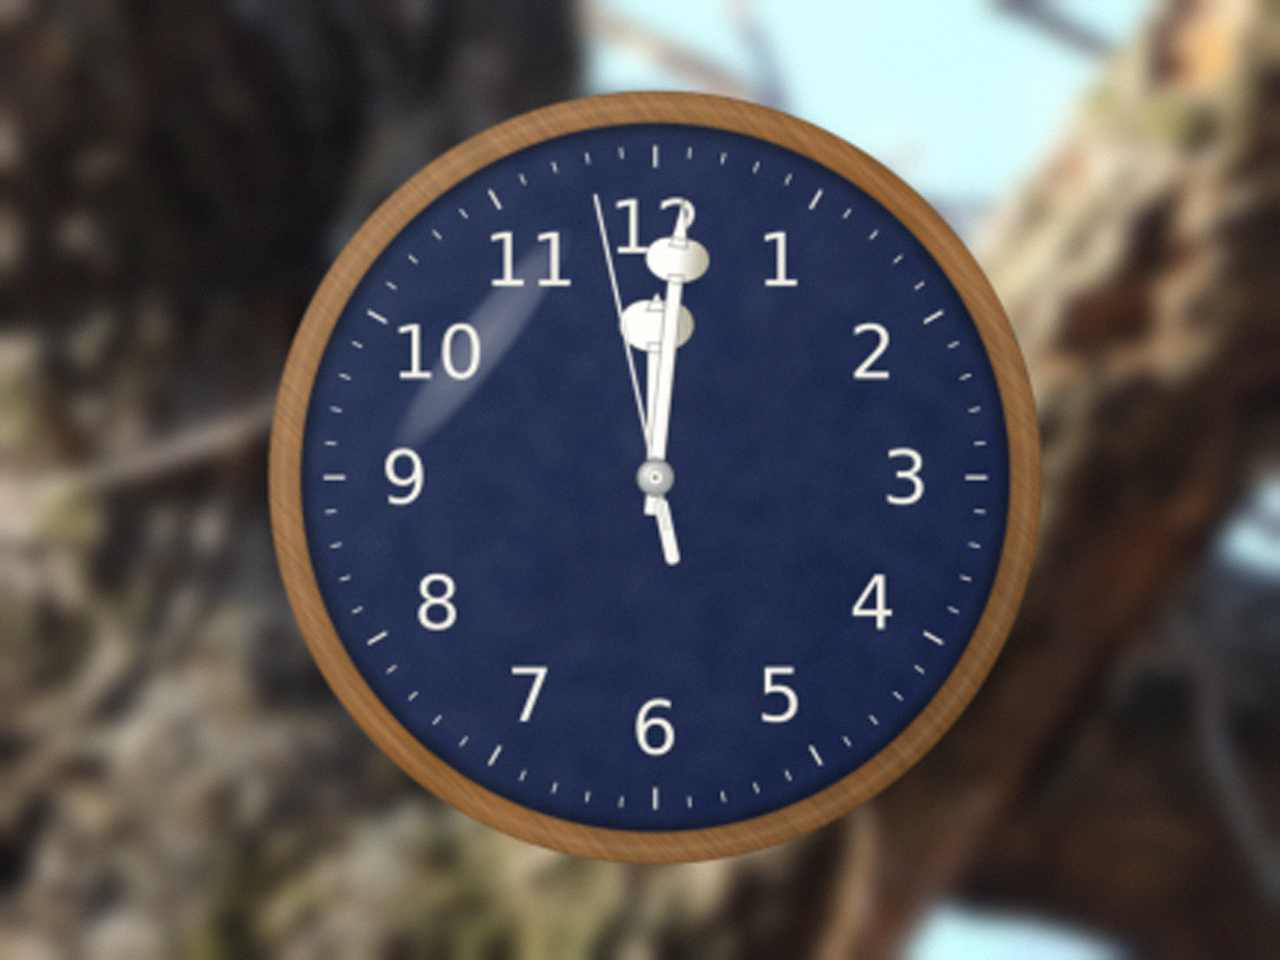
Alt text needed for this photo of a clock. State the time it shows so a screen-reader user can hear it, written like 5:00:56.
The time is 12:00:58
